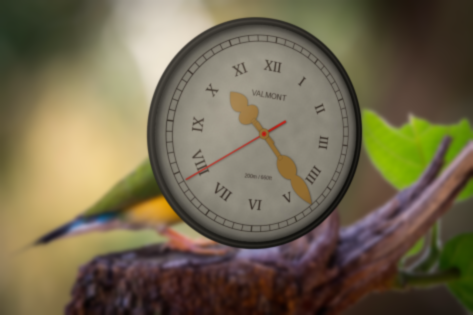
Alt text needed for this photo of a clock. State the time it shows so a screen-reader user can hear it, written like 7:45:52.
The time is 10:22:39
